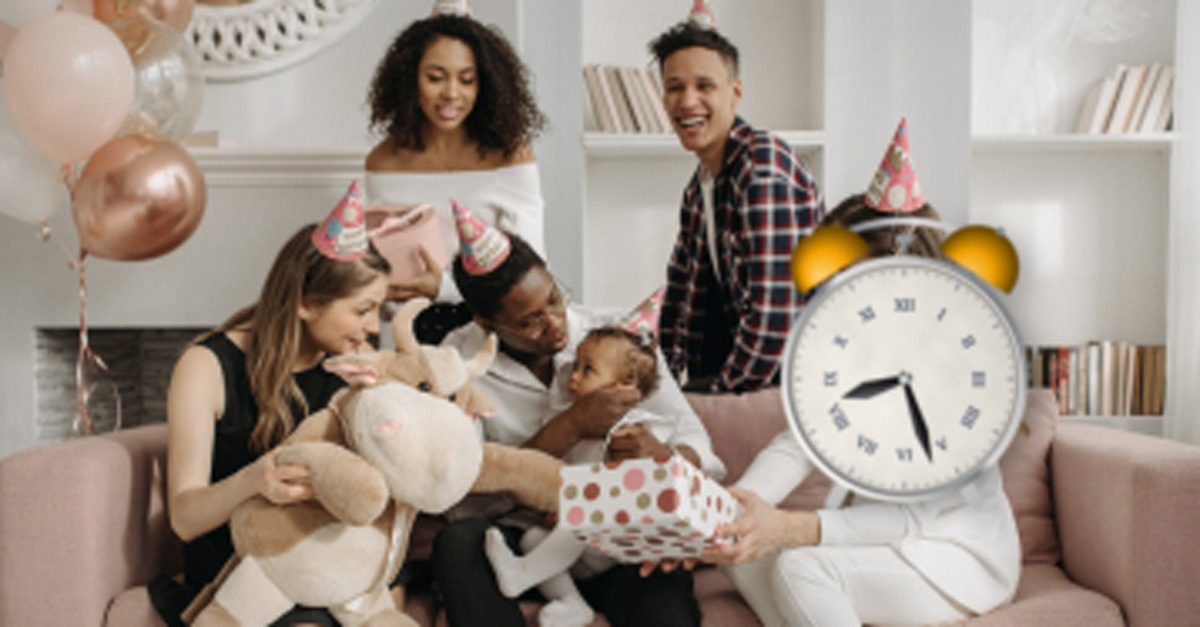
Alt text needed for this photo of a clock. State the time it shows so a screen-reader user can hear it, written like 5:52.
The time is 8:27
